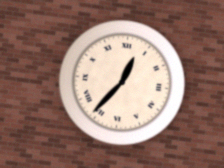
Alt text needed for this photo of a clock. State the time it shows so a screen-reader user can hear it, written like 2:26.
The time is 12:36
